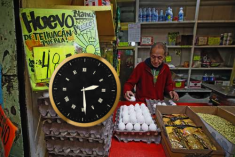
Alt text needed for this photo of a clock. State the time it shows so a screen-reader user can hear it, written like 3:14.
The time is 2:29
